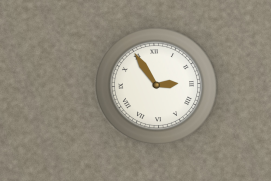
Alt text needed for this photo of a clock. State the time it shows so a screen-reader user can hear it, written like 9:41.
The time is 2:55
